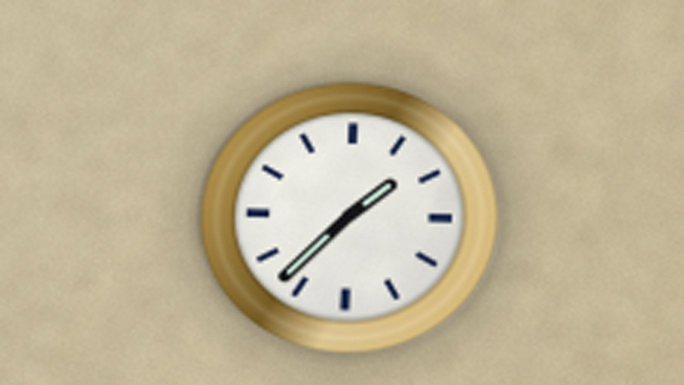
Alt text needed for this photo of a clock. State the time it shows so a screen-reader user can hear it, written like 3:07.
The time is 1:37
